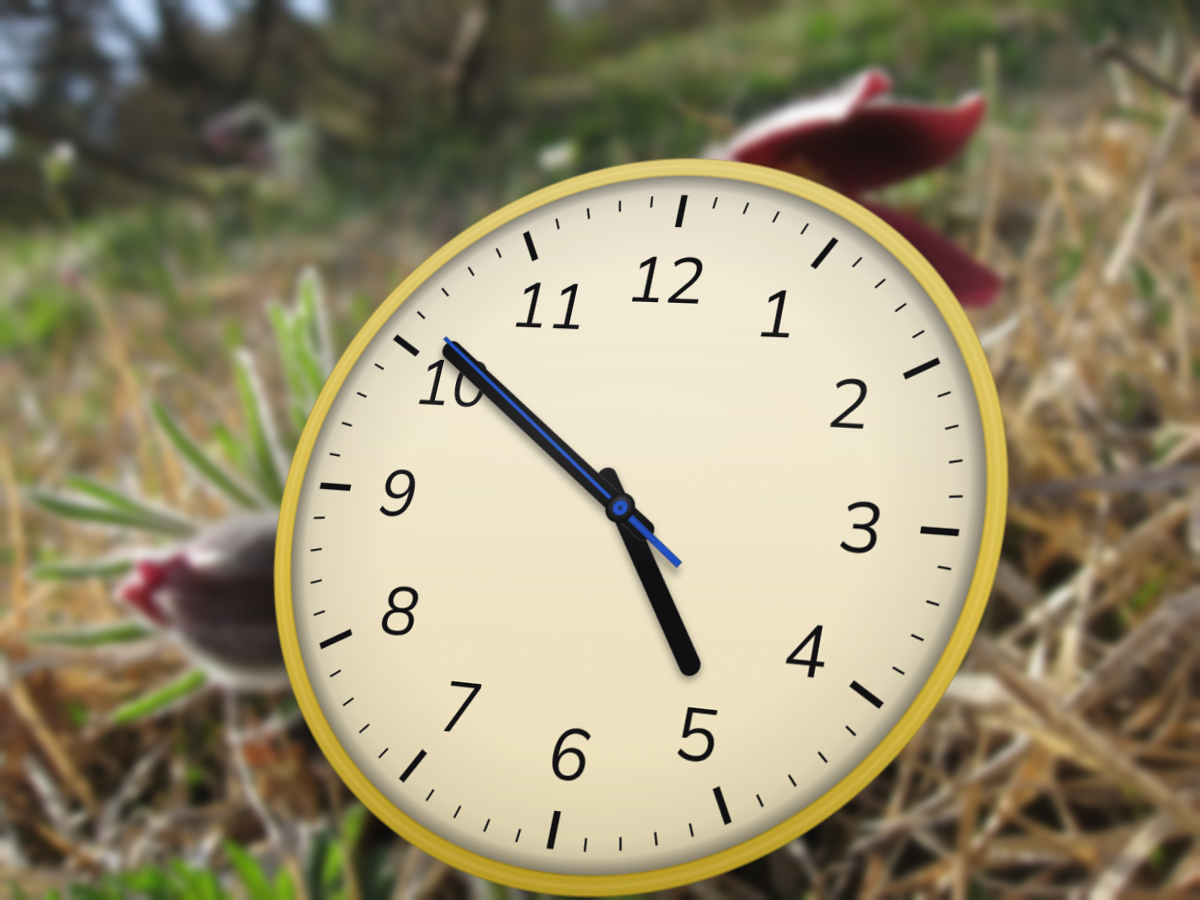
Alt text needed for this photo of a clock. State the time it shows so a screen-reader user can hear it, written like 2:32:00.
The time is 4:50:51
